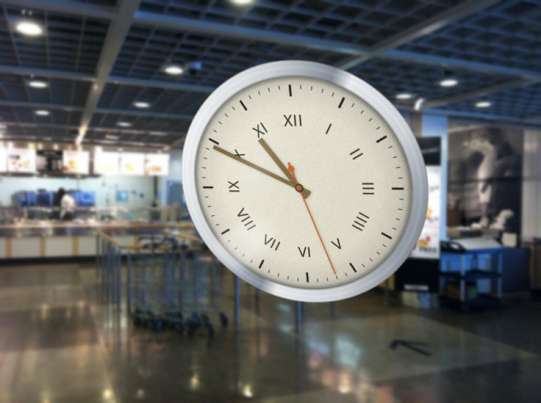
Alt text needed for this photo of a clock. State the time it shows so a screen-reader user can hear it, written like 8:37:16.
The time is 10:49:27
